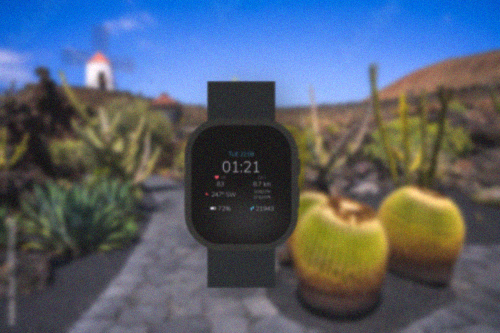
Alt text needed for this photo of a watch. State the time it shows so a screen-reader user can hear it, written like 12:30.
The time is 1:21
